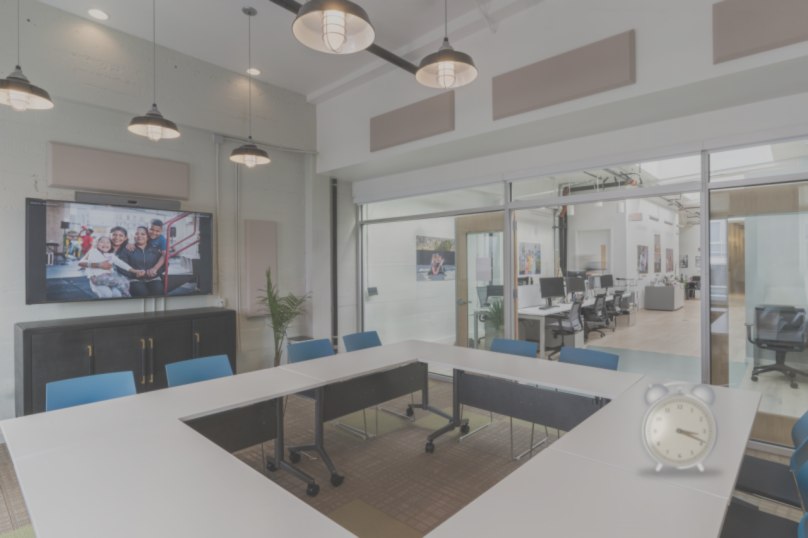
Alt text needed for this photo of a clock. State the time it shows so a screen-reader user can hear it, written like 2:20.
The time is 3:19
